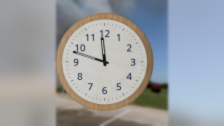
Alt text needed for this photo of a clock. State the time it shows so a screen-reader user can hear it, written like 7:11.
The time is 11:48
